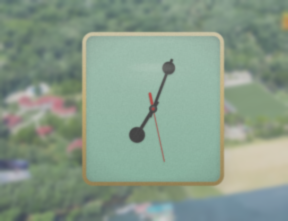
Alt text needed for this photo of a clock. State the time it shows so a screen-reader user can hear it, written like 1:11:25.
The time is 7:03:28
